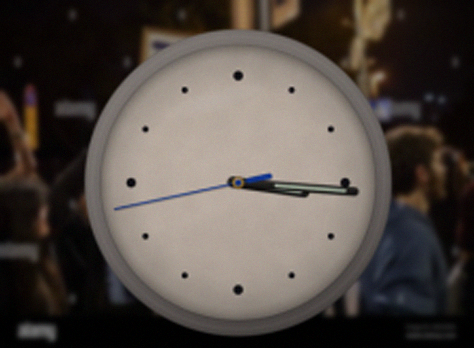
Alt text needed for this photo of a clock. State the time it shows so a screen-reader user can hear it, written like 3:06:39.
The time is 3:15:43
